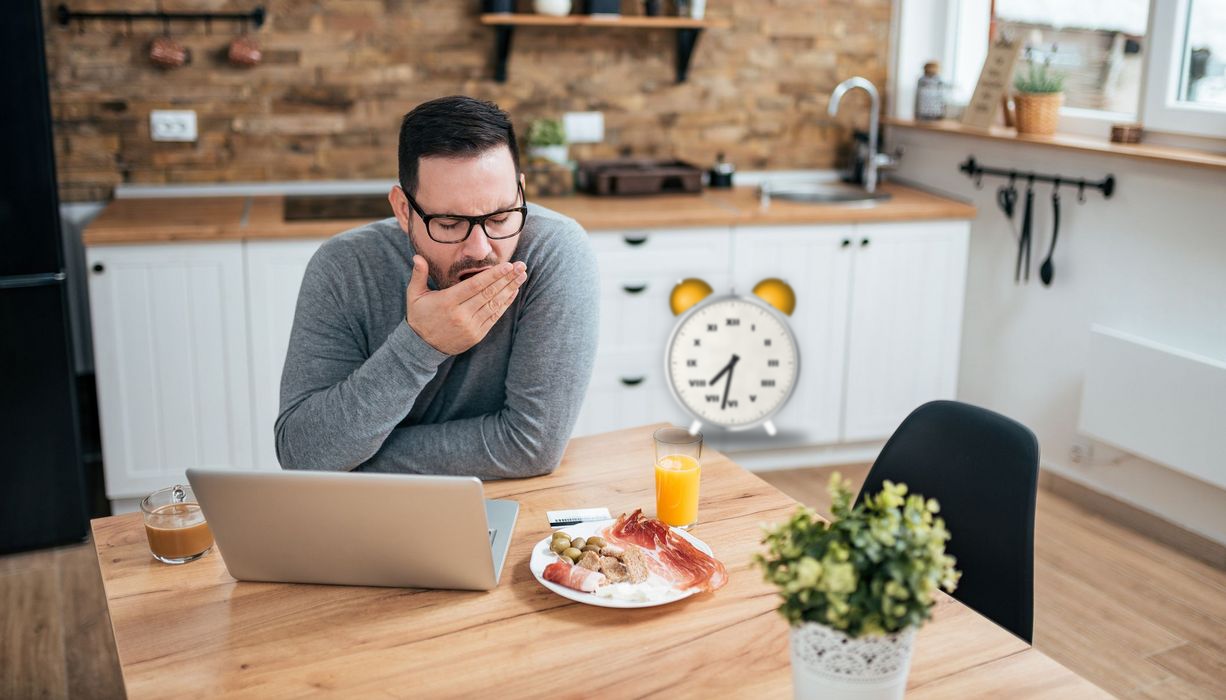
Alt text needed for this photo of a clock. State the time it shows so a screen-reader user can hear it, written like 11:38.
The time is 7:32
